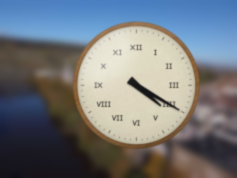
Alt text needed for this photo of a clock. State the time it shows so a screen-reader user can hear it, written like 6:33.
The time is 4:20
